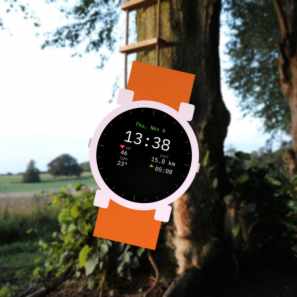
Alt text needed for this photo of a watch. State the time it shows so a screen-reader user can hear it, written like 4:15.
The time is 13:38
